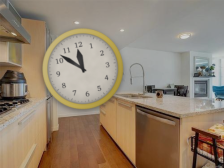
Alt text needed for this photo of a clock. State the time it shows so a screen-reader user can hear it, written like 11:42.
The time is 11:52
